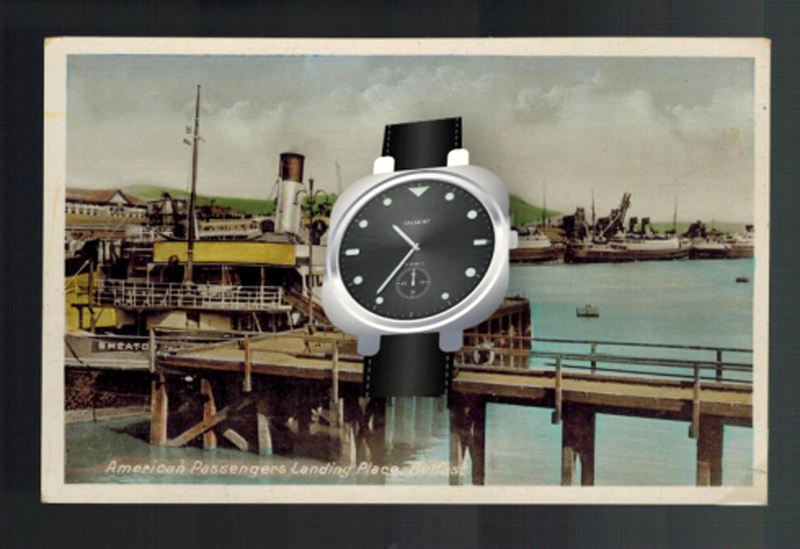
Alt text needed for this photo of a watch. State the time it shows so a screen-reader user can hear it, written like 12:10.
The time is 10:36
